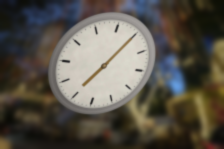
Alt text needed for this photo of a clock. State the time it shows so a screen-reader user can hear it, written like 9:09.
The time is 7:05
